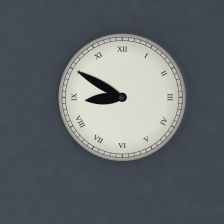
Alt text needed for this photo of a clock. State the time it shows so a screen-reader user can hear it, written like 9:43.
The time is 8:50
